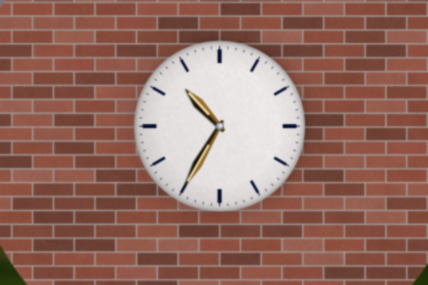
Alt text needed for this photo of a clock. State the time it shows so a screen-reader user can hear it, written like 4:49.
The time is 10:35
